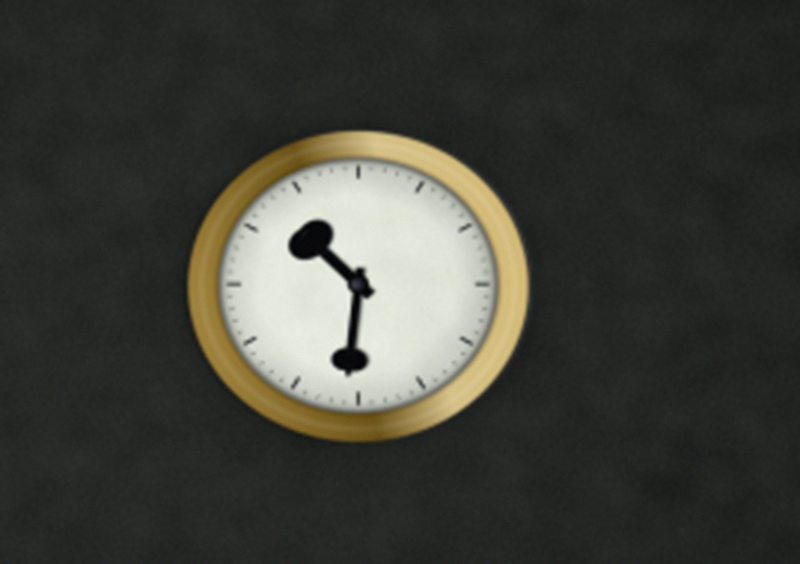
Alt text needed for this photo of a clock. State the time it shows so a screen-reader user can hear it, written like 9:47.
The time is 10:31
